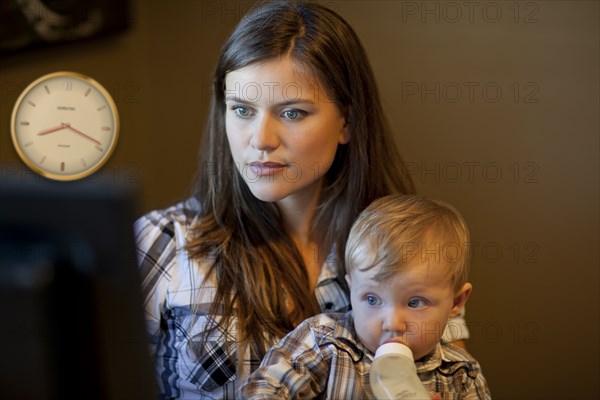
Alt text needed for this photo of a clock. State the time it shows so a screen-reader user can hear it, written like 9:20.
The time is 8:19
